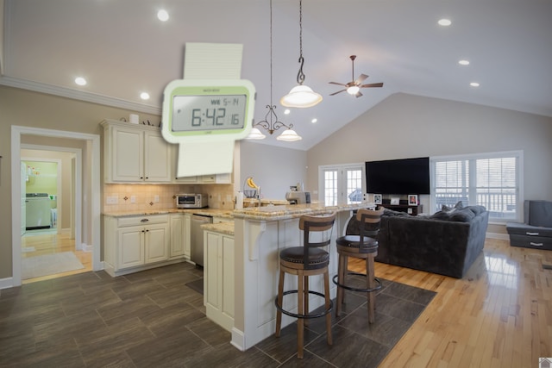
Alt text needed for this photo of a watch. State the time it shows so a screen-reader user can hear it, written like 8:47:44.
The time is 6:42:16
